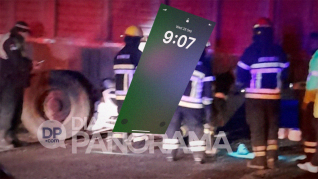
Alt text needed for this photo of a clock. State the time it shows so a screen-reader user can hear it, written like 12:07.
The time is 9:07
